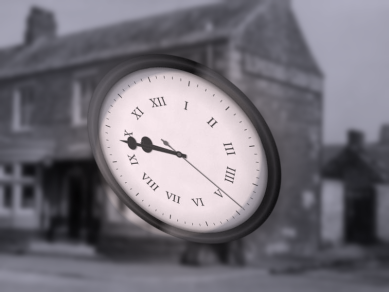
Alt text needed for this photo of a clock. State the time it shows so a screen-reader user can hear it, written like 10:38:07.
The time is 9:48:24
